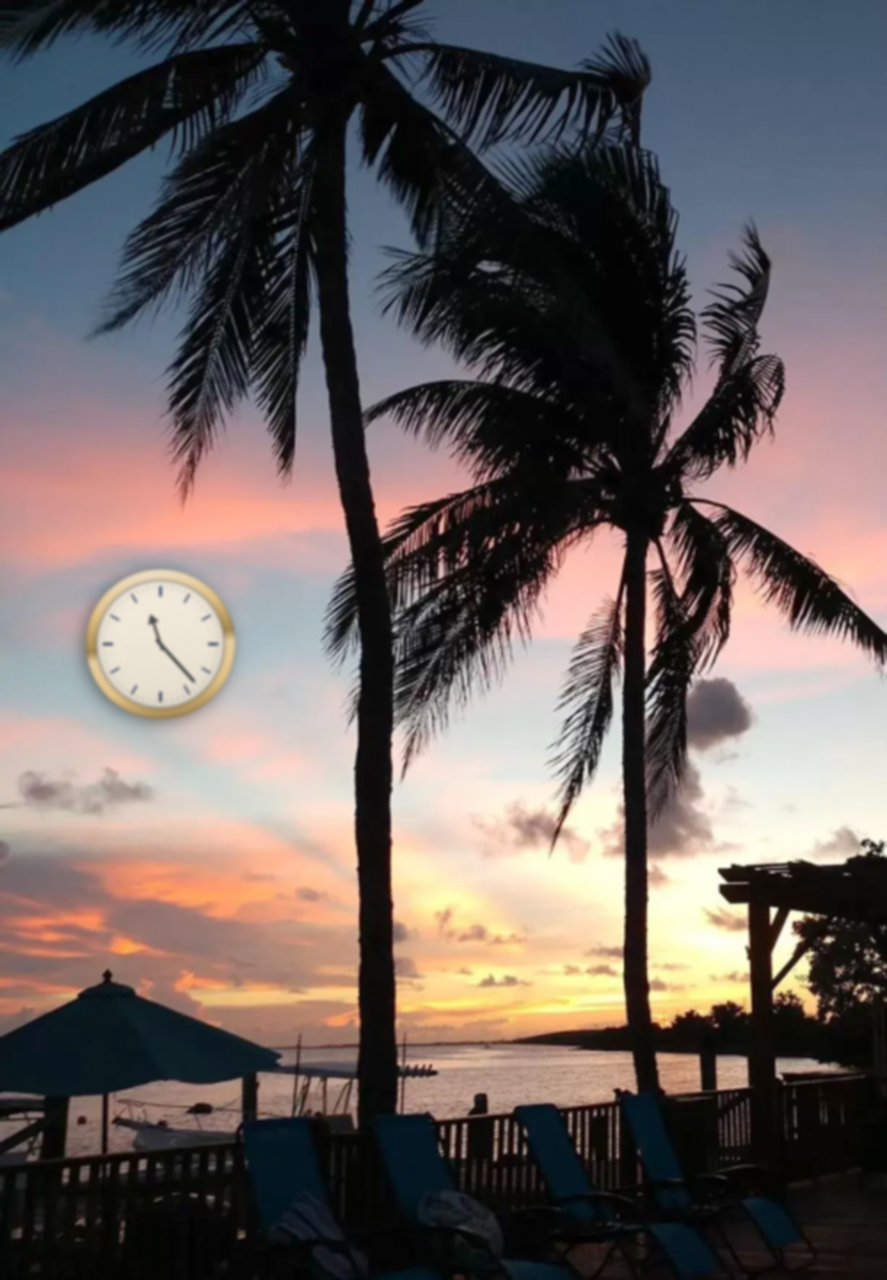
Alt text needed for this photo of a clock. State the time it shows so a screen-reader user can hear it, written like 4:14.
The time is 11:23
